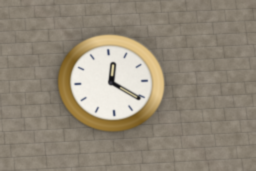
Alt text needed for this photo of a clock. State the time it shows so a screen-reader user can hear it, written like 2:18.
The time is 12:21
